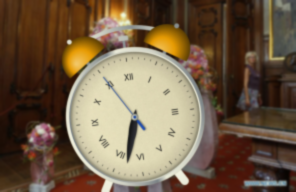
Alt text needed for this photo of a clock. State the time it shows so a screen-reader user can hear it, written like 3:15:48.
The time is 6:32:55
